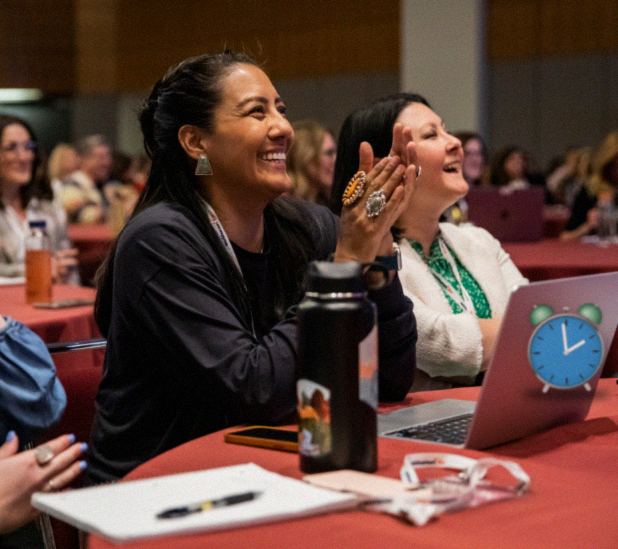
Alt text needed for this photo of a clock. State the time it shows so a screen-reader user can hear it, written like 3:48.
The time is 1:59
